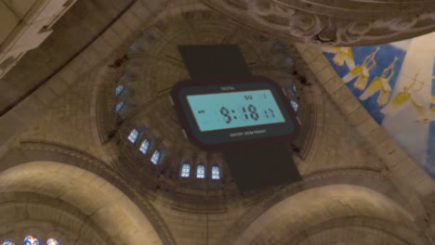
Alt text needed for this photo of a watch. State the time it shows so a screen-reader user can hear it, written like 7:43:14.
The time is 9:18:17
